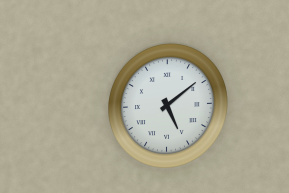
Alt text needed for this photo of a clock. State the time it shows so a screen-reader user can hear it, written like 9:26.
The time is 5:09
